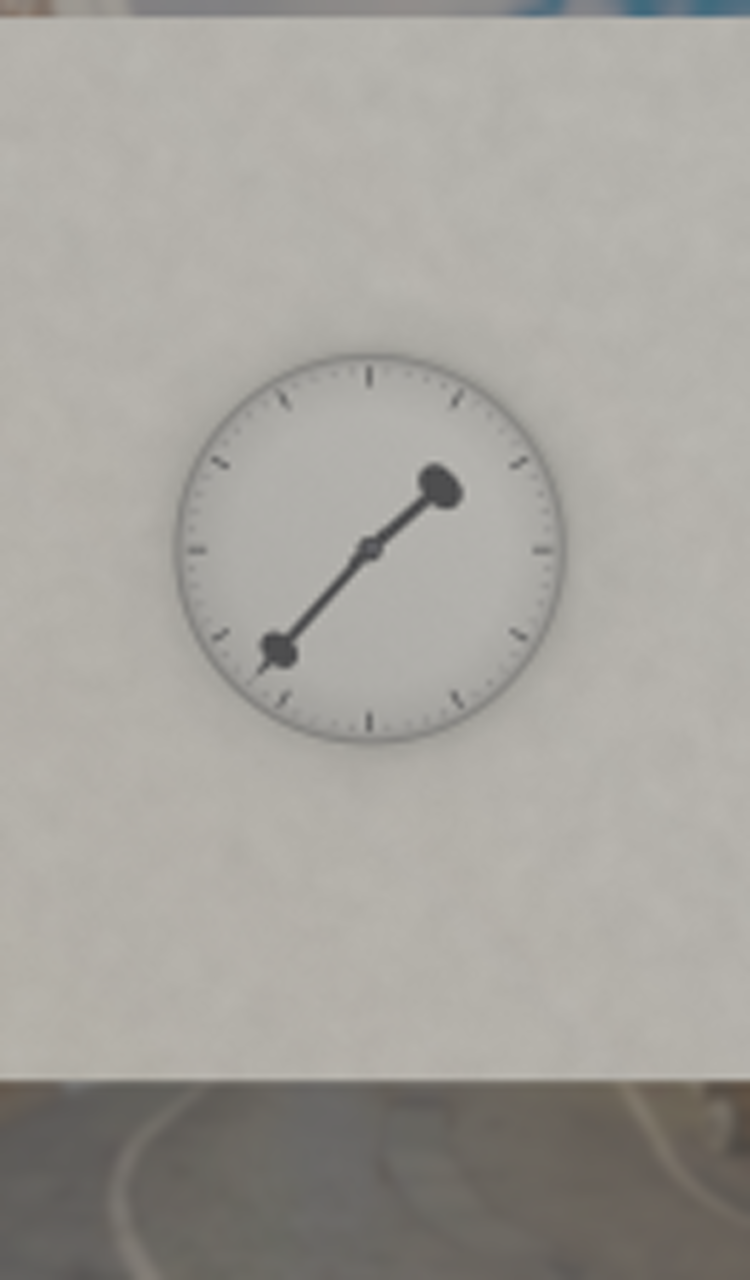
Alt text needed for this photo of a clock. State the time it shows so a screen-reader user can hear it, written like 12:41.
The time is 1:37
